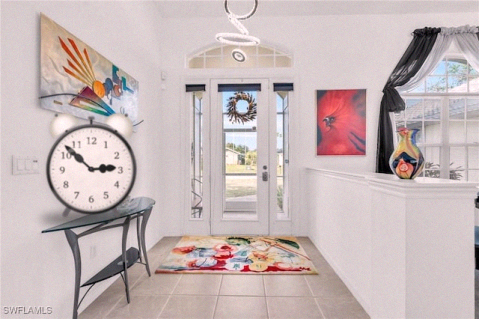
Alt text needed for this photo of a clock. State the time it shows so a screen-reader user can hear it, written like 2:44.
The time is 2:52
